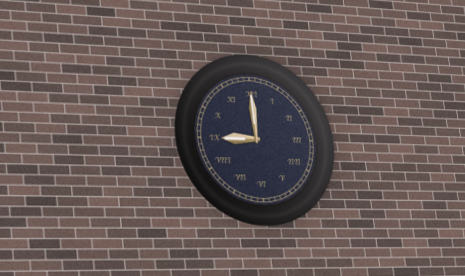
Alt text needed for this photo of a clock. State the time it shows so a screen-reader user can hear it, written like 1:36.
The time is 9:00
